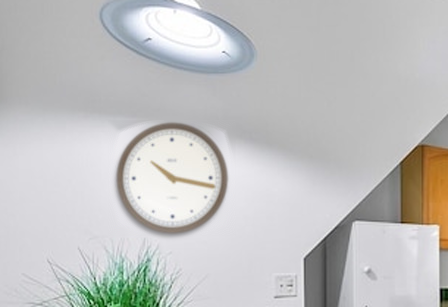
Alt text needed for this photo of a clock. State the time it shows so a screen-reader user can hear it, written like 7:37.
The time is 10:17
